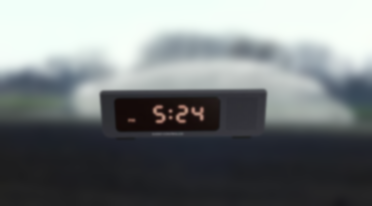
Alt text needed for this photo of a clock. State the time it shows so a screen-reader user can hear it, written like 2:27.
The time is 5:24
